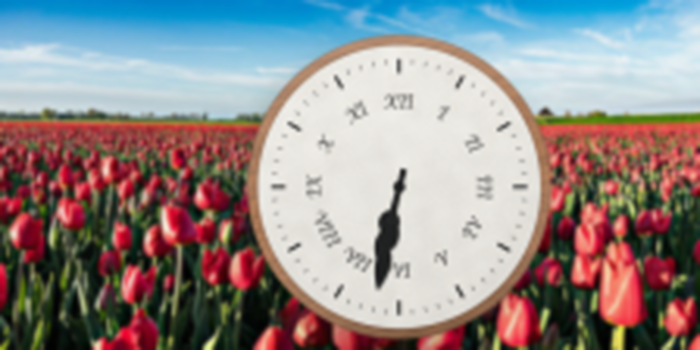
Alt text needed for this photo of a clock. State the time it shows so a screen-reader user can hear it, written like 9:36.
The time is 6:32
